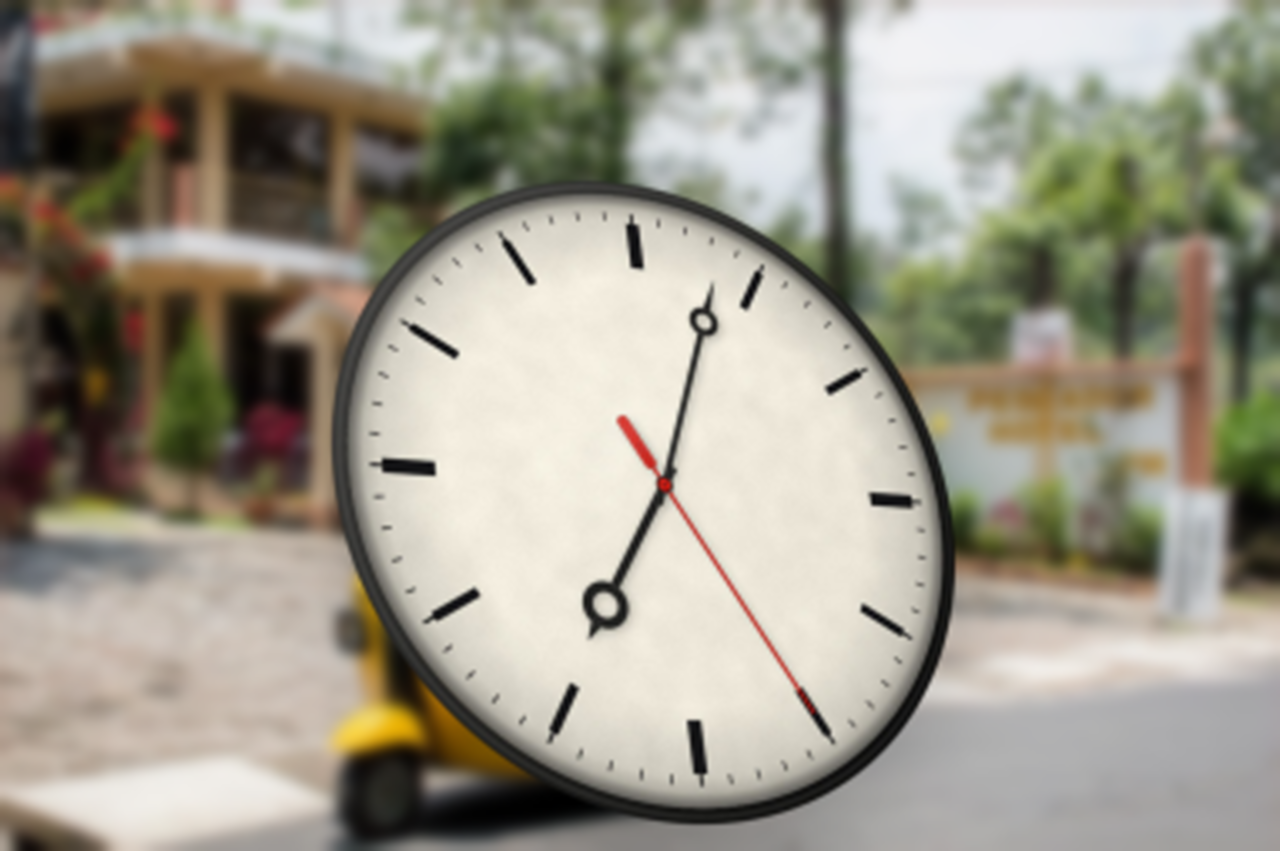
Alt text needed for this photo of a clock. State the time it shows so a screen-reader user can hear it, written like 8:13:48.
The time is 7:03:25
